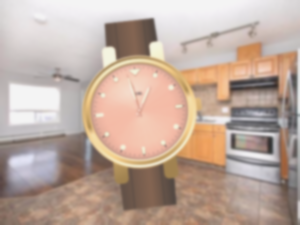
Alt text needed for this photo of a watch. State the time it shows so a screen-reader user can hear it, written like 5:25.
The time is 12:58
